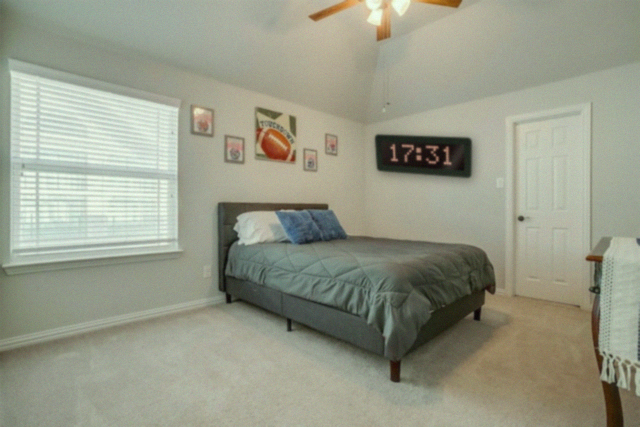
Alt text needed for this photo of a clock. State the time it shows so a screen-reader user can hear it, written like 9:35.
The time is 17:31
